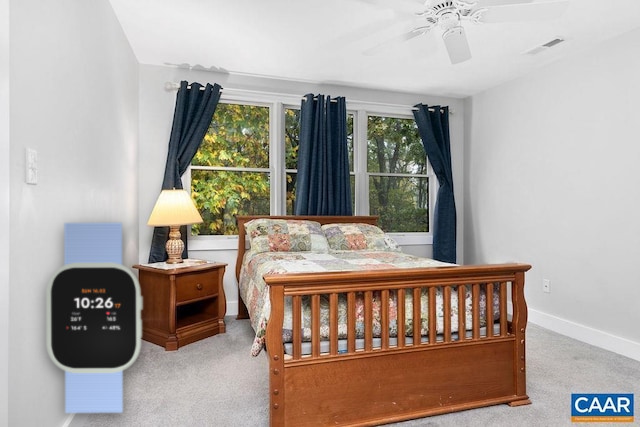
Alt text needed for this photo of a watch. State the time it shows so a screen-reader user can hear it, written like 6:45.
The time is 10:26
